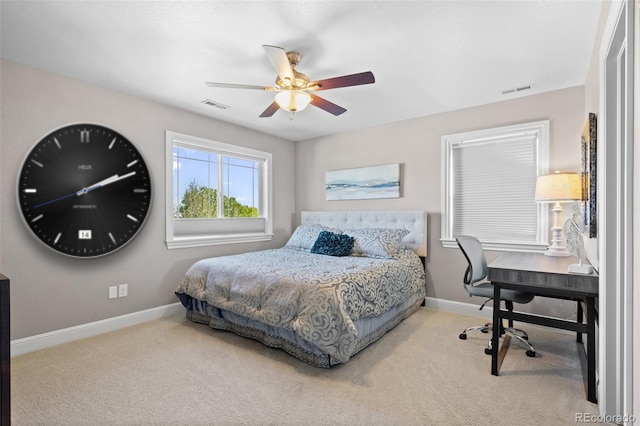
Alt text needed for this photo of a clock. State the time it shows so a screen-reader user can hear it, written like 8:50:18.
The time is 2:11:42
